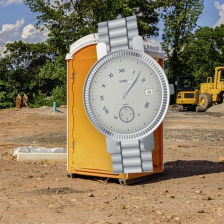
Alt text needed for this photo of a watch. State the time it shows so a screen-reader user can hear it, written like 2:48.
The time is 1:07
